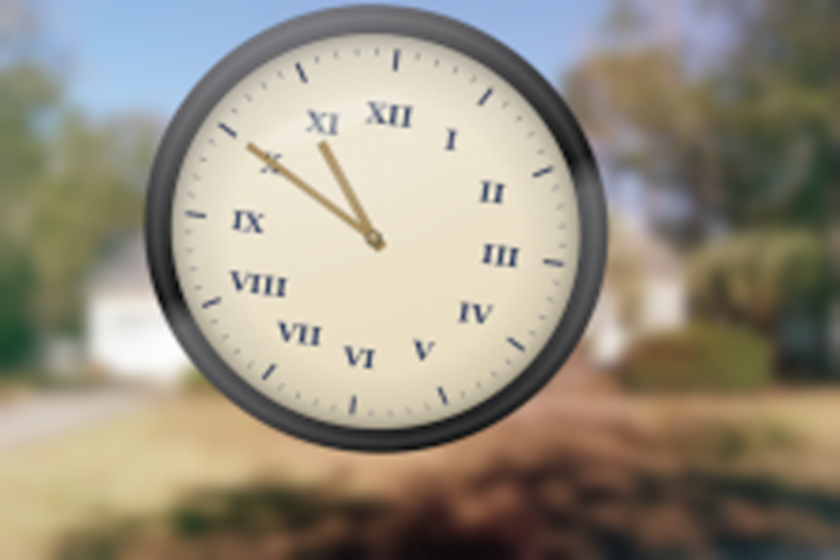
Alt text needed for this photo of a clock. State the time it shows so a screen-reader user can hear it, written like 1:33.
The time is 10:50
